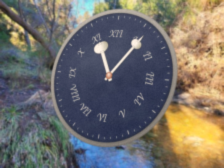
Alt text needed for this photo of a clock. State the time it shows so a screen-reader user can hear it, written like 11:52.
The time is 11:06
